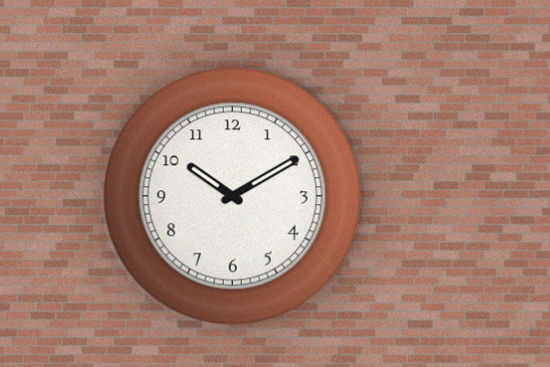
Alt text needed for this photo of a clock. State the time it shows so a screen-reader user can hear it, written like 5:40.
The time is 10:10
